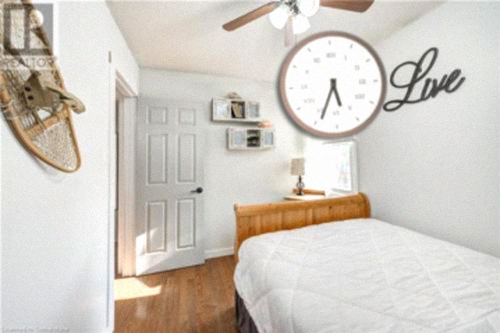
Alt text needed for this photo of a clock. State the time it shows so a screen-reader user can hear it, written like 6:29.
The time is 5:34
